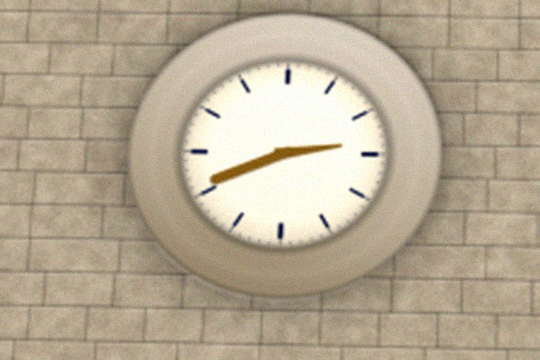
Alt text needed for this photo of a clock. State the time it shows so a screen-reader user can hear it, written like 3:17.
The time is 2:41
